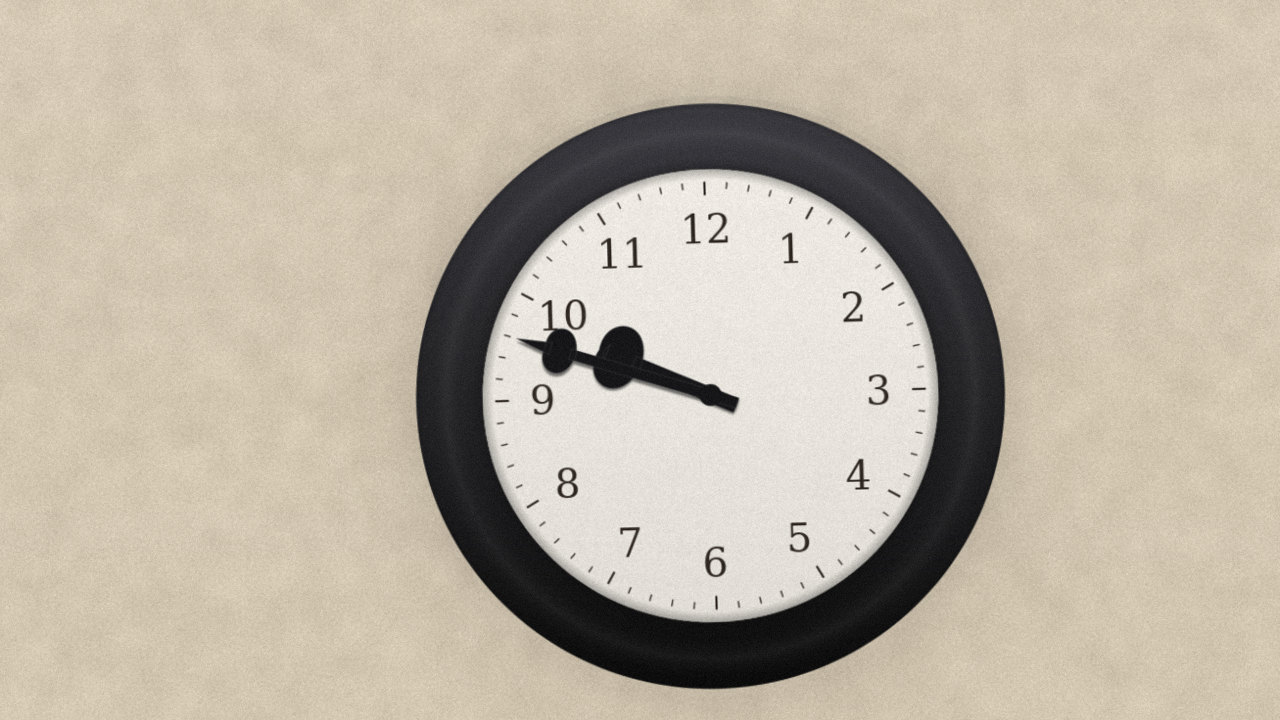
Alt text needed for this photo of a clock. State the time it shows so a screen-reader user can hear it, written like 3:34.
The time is 9:48
